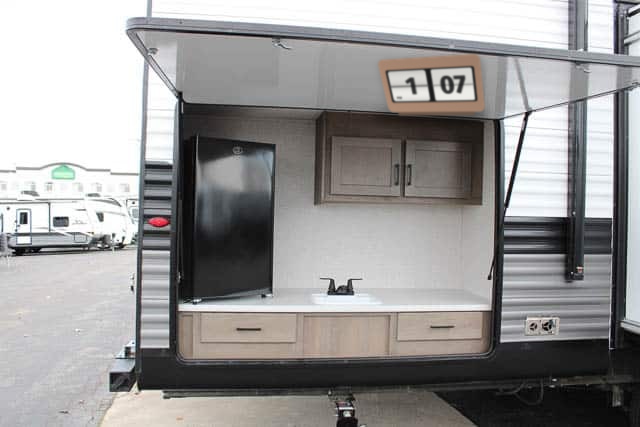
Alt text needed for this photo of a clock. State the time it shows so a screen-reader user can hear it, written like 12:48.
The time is 1:07
